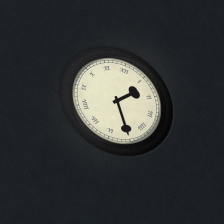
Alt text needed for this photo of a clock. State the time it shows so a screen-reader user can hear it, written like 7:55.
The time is 1:25
